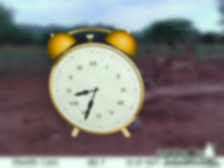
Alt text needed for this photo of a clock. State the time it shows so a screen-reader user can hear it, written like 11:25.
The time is 8:34
